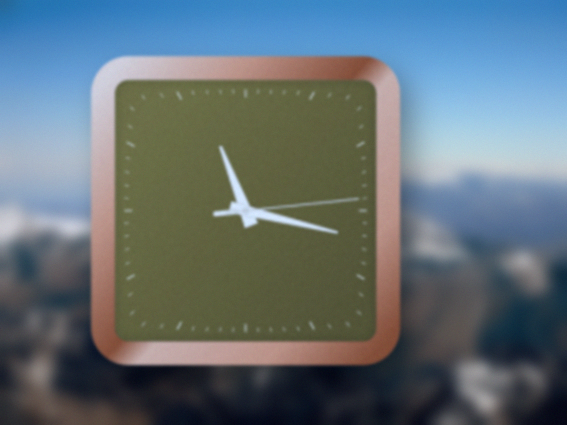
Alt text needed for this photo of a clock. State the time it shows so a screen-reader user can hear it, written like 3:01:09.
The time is 11:17:14
